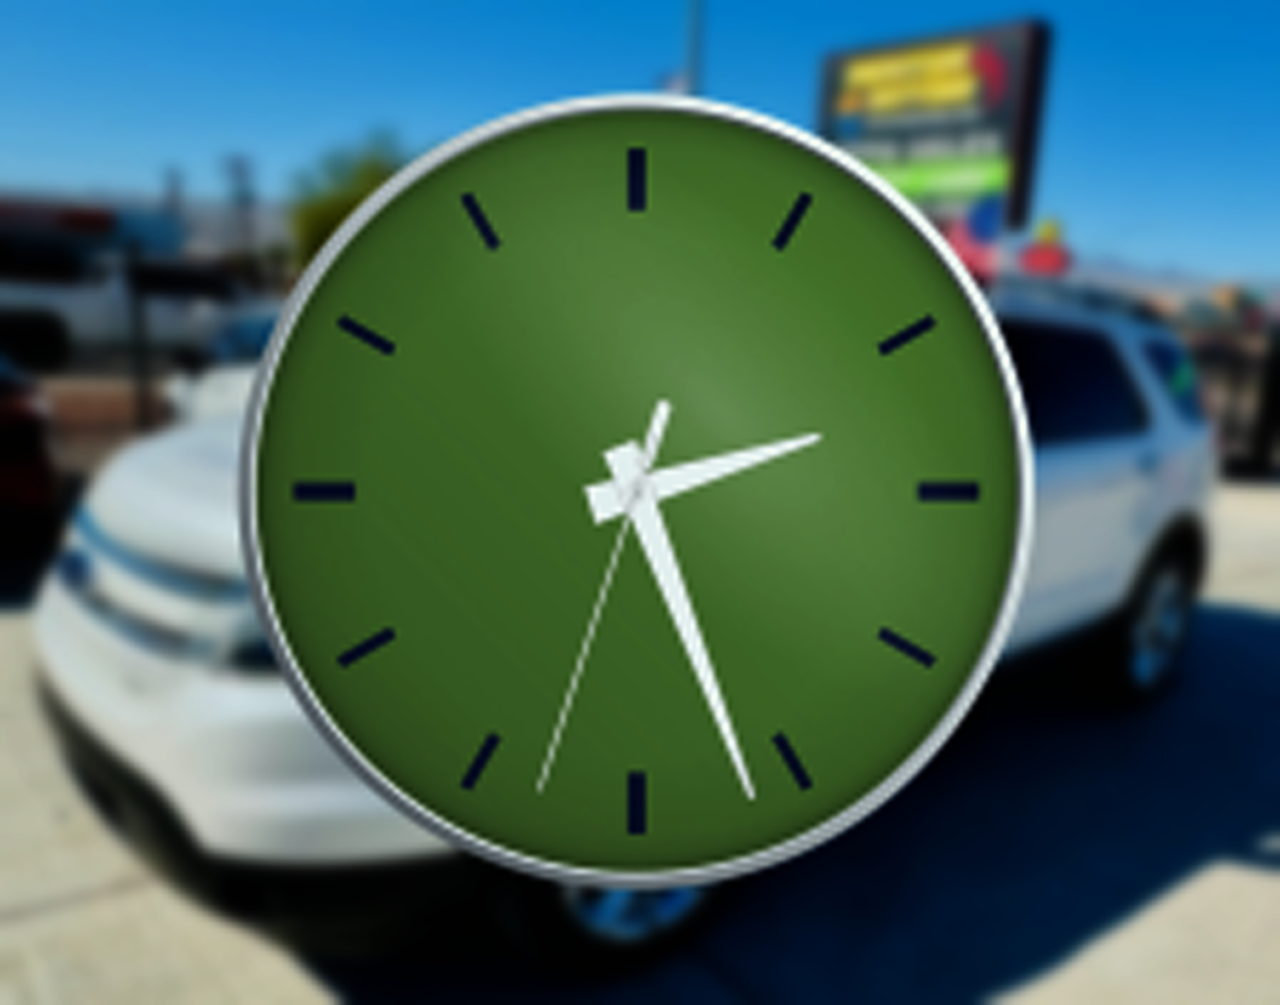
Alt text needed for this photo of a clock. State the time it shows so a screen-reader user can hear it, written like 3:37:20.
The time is 2:26:33
